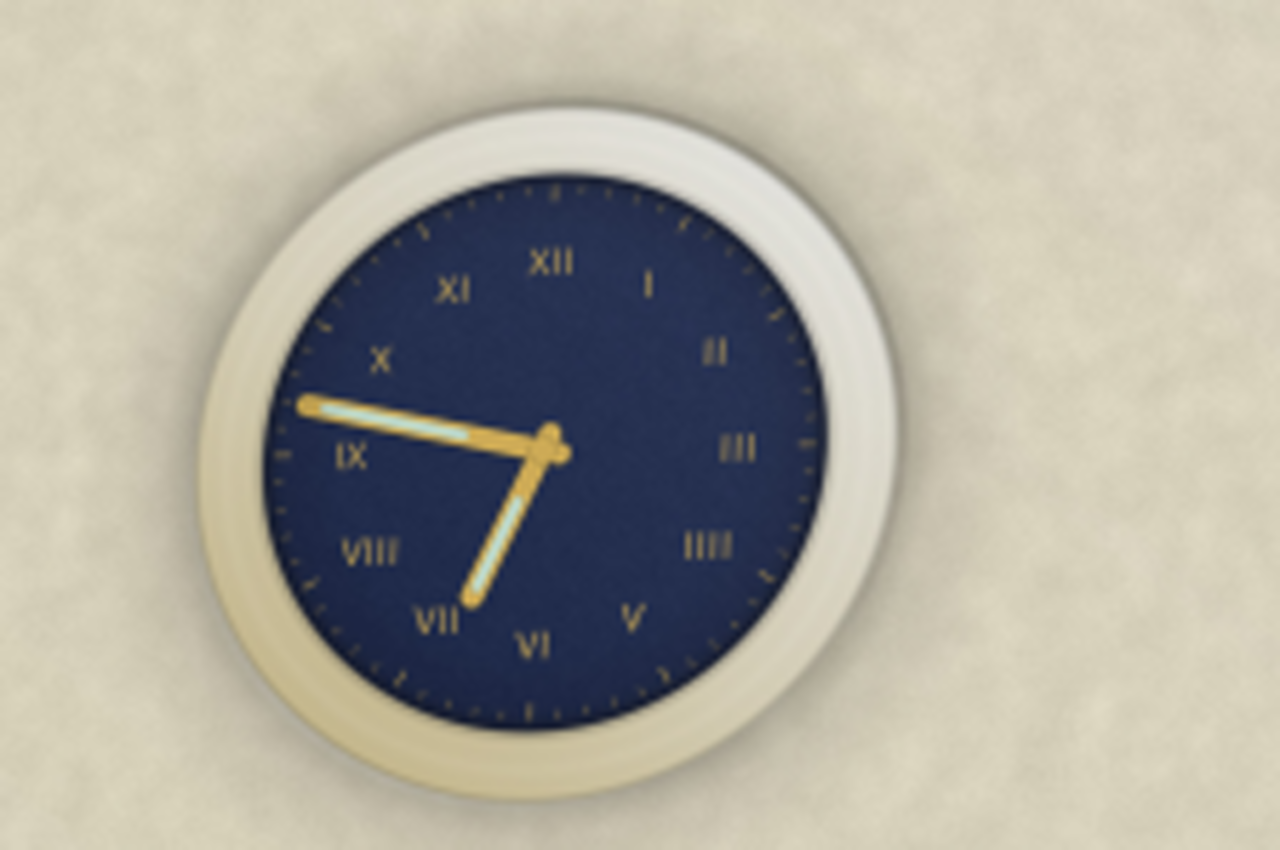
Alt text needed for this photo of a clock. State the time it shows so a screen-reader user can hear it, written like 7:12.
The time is 6:47
